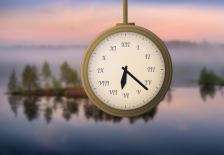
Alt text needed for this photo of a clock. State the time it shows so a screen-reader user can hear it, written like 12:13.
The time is 6:22
